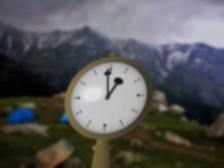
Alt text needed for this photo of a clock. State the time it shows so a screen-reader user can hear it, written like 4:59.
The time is 12:59
